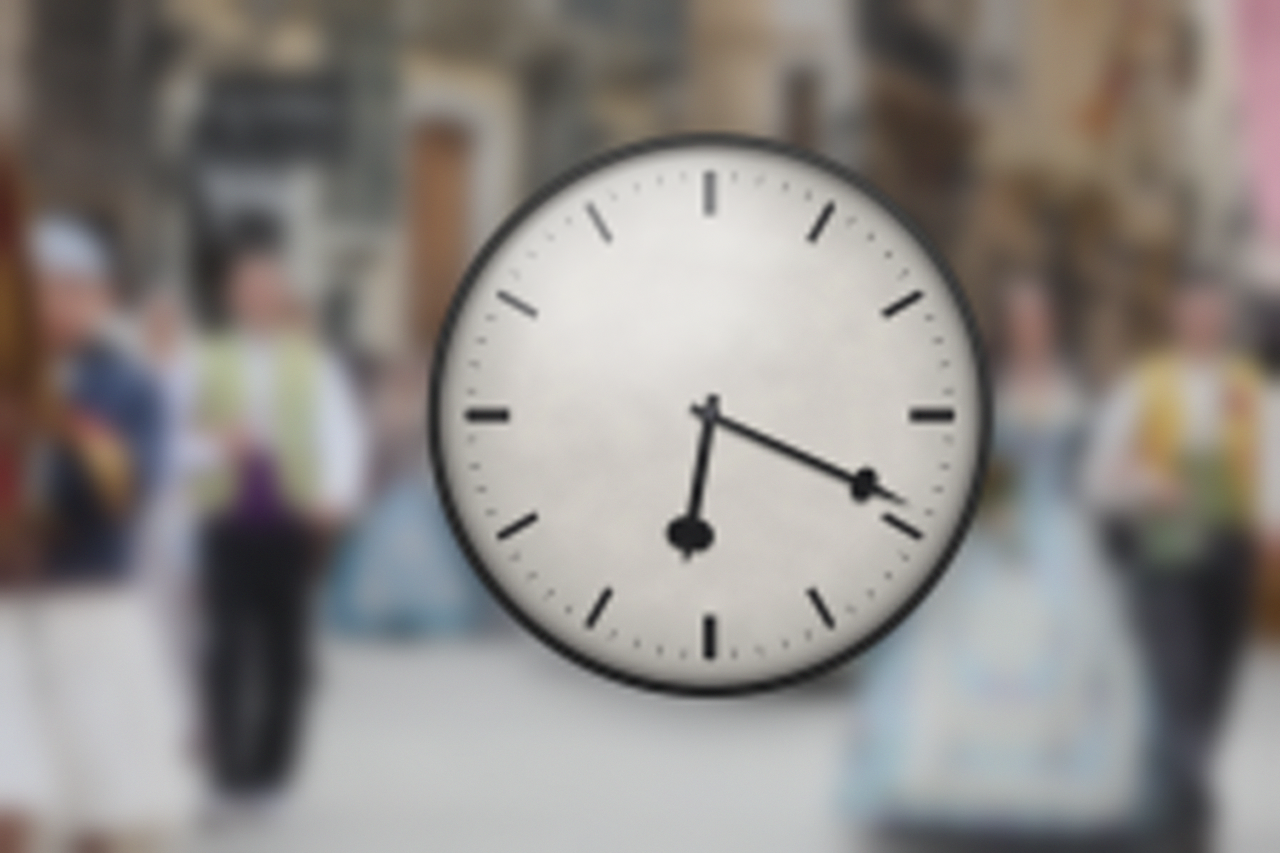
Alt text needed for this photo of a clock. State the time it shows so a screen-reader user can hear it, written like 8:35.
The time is 6:19
